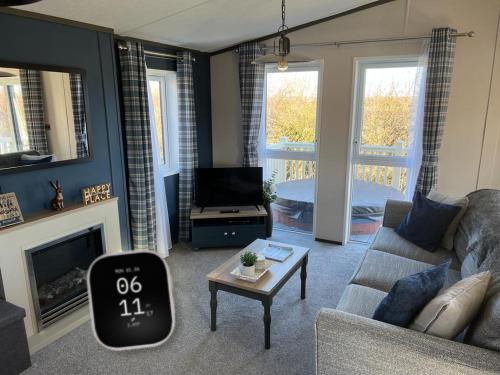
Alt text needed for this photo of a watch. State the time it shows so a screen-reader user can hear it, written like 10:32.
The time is 6:11
